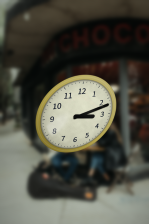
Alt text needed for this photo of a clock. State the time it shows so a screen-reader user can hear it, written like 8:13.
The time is 3:12
